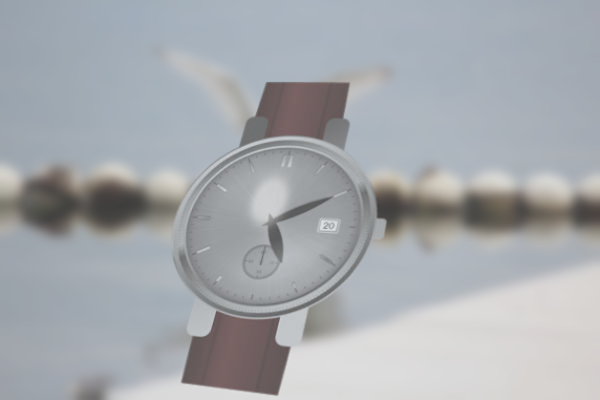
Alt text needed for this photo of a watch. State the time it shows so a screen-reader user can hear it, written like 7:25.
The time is 5:10
